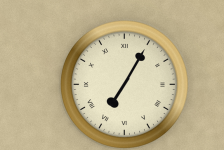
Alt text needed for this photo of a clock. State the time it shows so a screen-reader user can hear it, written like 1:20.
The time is 7:05
